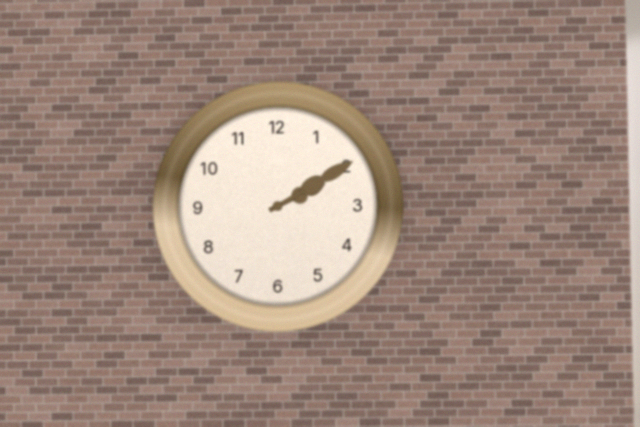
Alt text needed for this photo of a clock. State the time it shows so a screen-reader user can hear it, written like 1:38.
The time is 2:10
